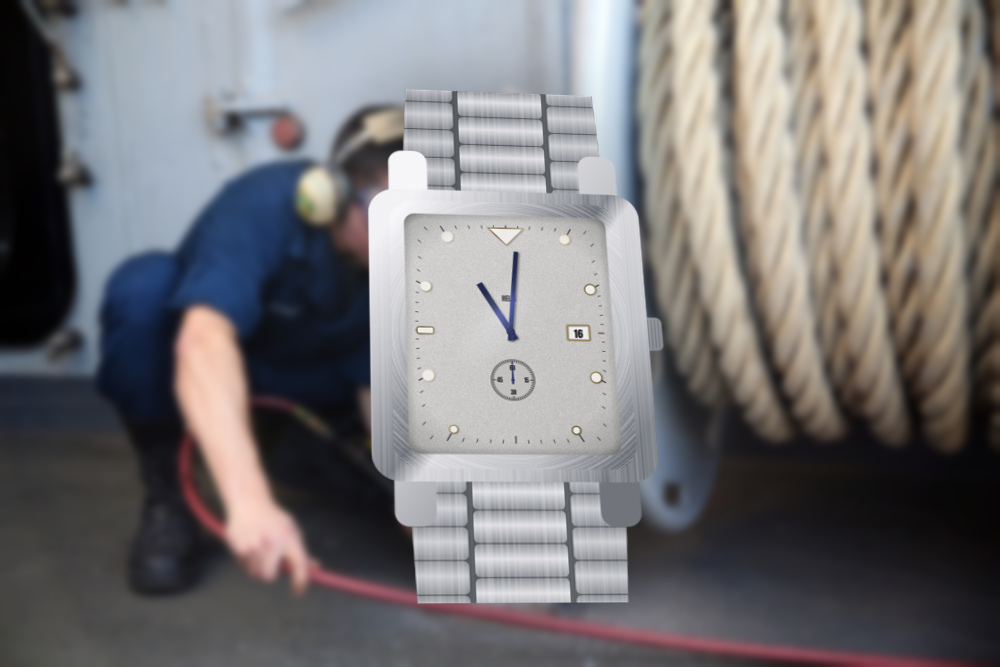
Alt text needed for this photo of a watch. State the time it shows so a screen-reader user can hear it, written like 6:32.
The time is 11:01
